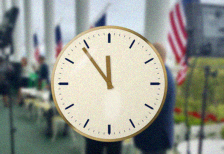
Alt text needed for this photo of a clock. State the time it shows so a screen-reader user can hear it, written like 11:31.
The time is 11:54
